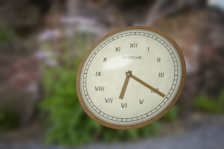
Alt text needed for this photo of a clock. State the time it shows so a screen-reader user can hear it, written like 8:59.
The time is 6:20
